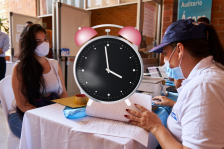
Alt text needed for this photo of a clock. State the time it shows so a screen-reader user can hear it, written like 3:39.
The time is 3:59
